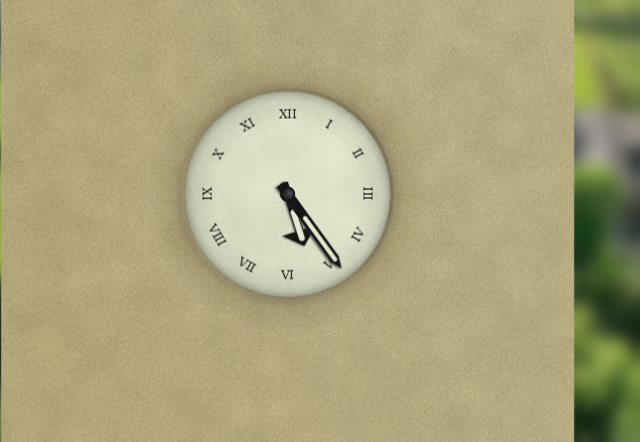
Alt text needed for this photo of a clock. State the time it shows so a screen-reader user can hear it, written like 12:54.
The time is 5:24
